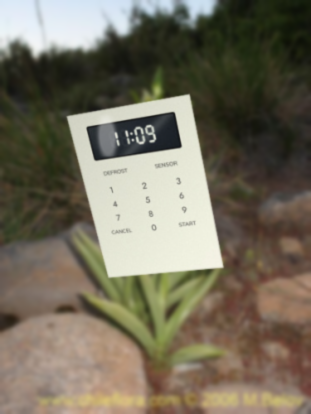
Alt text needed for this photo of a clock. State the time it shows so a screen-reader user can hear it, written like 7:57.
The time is 11:09
